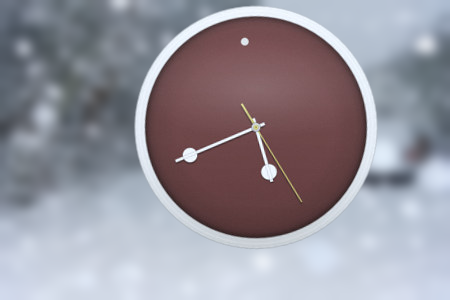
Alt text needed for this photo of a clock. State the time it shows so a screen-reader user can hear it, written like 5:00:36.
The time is 5:42:26
